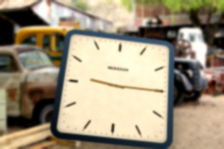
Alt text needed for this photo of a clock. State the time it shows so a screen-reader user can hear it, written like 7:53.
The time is 9:15
